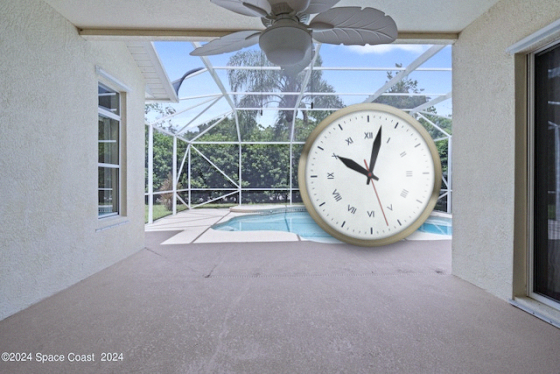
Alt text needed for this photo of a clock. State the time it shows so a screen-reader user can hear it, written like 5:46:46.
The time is 10:02:27
